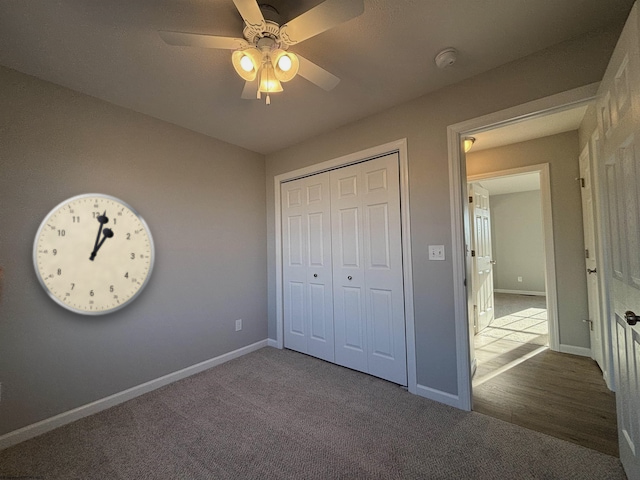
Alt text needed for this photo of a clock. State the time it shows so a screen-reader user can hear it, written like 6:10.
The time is 1:02
